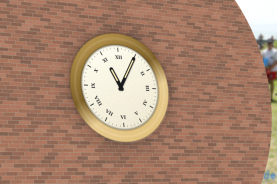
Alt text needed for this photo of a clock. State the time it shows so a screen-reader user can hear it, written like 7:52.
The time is 11:05
